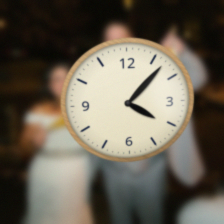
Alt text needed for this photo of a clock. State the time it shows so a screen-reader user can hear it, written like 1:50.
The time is 4:07
